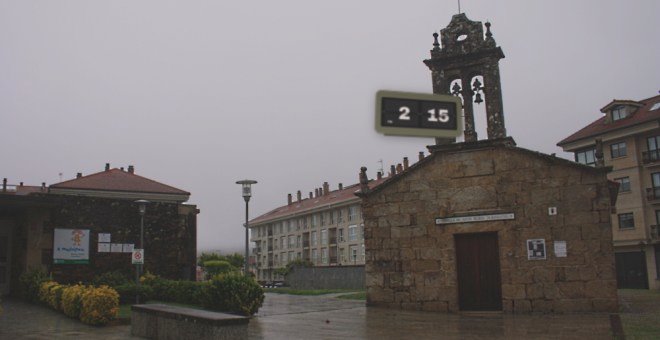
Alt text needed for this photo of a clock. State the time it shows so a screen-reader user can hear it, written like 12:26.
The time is 2:15
